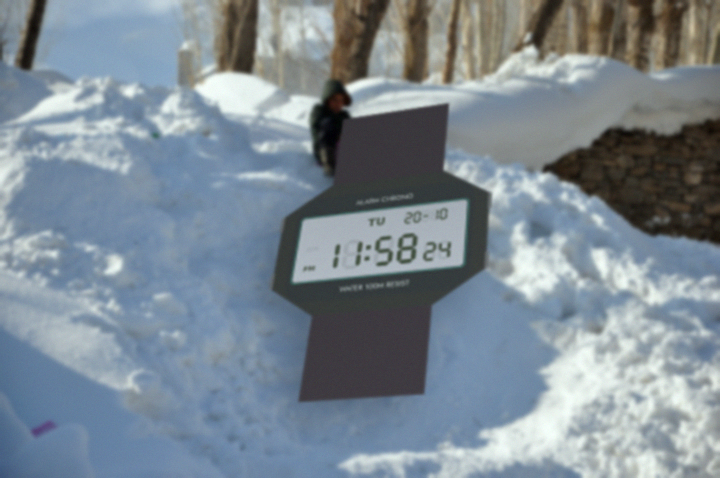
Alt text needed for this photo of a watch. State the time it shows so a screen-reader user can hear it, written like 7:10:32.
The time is 11:58:24
